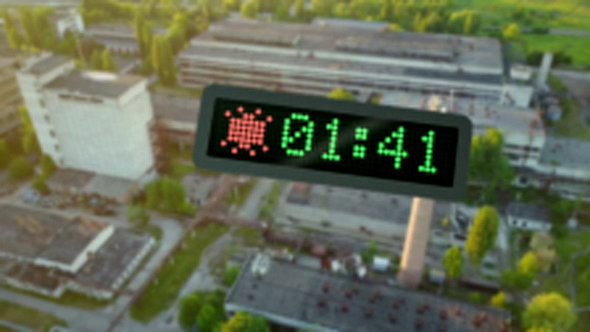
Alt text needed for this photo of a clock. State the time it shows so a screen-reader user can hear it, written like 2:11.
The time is 1:41
